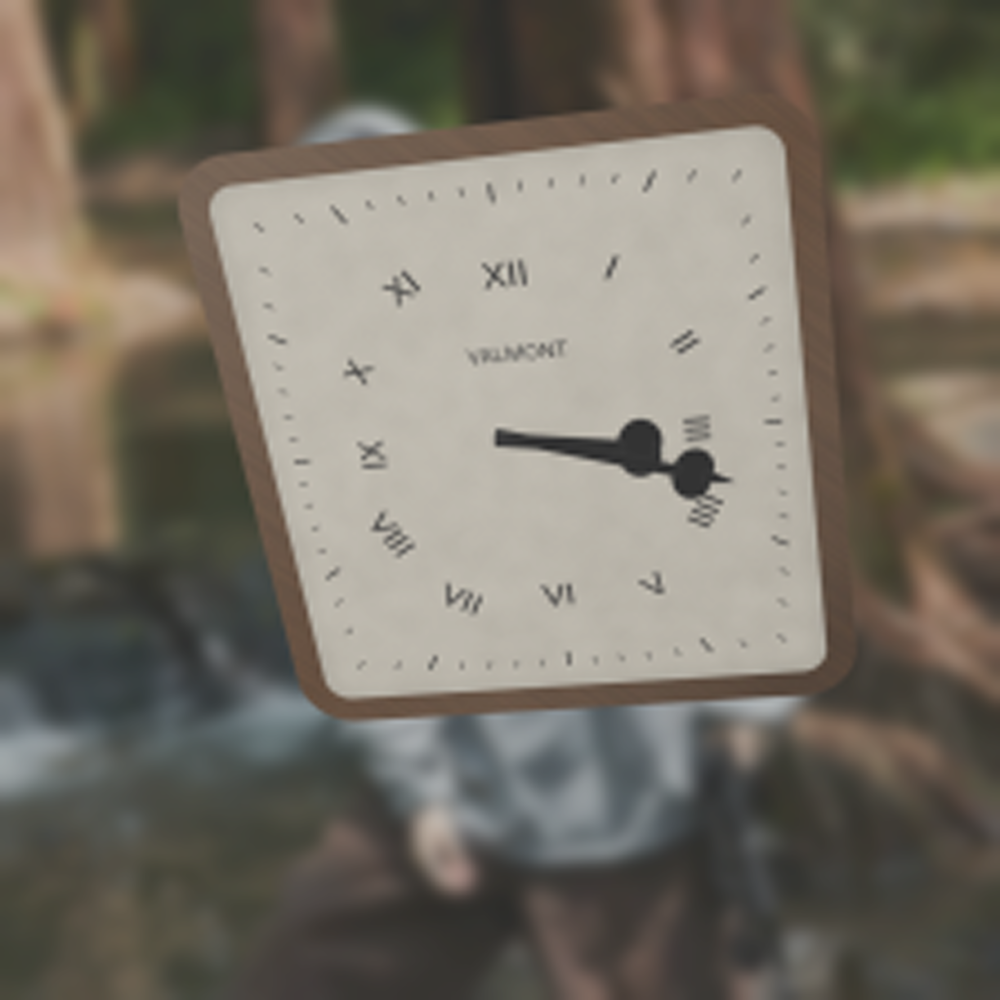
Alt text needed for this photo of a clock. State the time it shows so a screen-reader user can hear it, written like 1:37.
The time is 3:18
